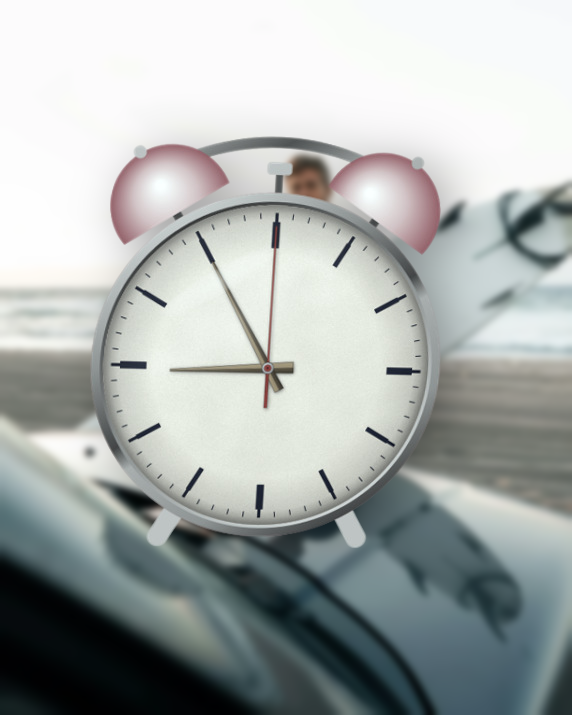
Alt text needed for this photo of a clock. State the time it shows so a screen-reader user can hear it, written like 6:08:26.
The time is 8:55:00
